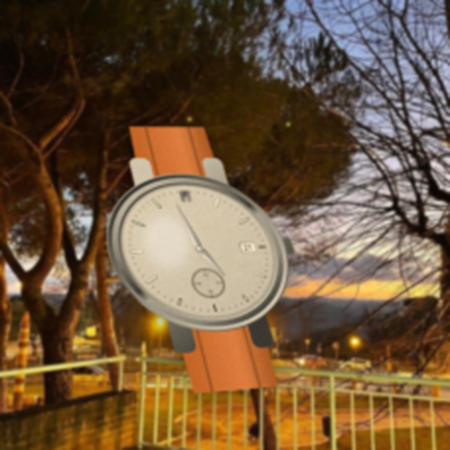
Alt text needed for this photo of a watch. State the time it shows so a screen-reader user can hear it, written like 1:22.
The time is 4:58
